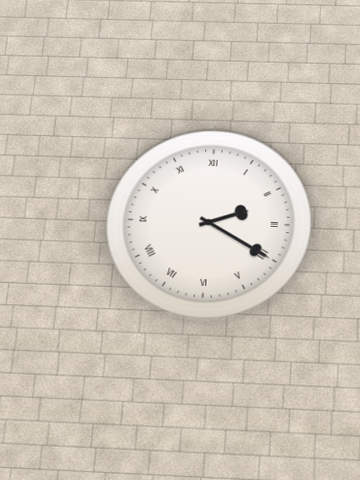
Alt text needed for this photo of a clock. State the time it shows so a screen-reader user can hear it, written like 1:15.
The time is 2:20
